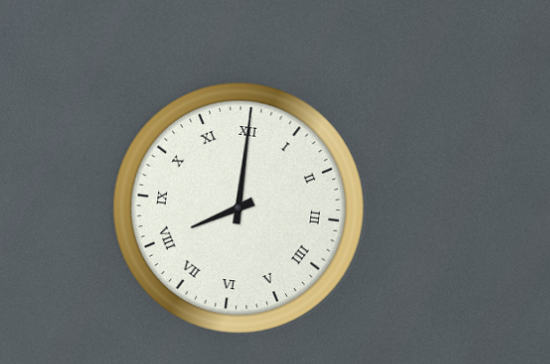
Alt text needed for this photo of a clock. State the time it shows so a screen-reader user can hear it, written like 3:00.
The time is 8:00
